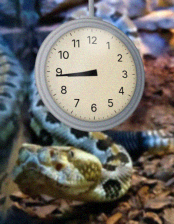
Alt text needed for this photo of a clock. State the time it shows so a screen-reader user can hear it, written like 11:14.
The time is 8:44
